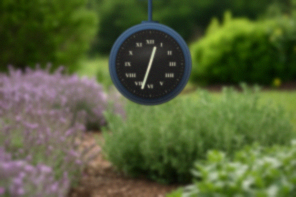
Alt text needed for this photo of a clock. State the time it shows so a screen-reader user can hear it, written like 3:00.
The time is 12:33
